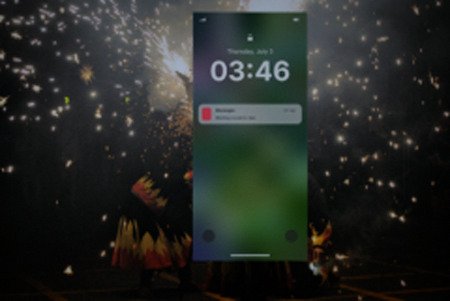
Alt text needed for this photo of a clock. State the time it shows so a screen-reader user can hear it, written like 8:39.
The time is 3:46
